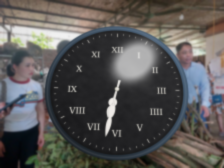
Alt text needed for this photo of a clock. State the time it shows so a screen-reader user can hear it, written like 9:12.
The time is 6:32
